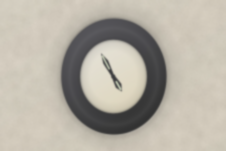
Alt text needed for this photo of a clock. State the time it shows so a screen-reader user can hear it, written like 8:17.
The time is 4:55
